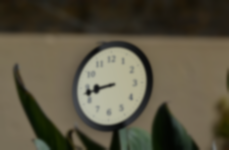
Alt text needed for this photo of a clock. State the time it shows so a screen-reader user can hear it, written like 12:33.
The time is 8:43
